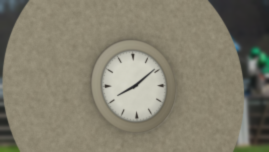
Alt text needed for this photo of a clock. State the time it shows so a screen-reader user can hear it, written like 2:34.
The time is 8:09
